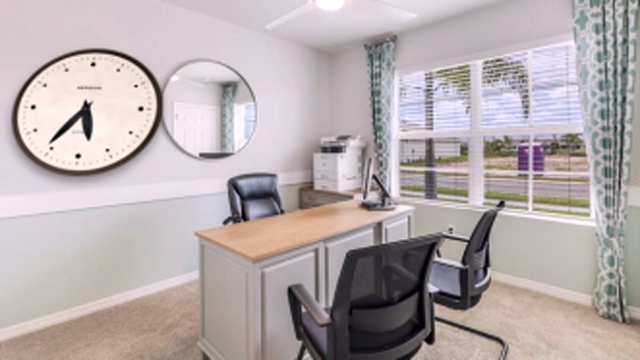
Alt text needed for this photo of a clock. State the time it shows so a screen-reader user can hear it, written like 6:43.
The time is 5:36
